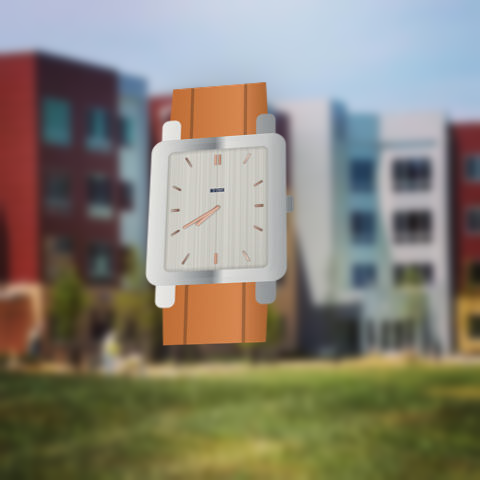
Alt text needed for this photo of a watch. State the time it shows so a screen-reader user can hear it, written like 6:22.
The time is 7:40
